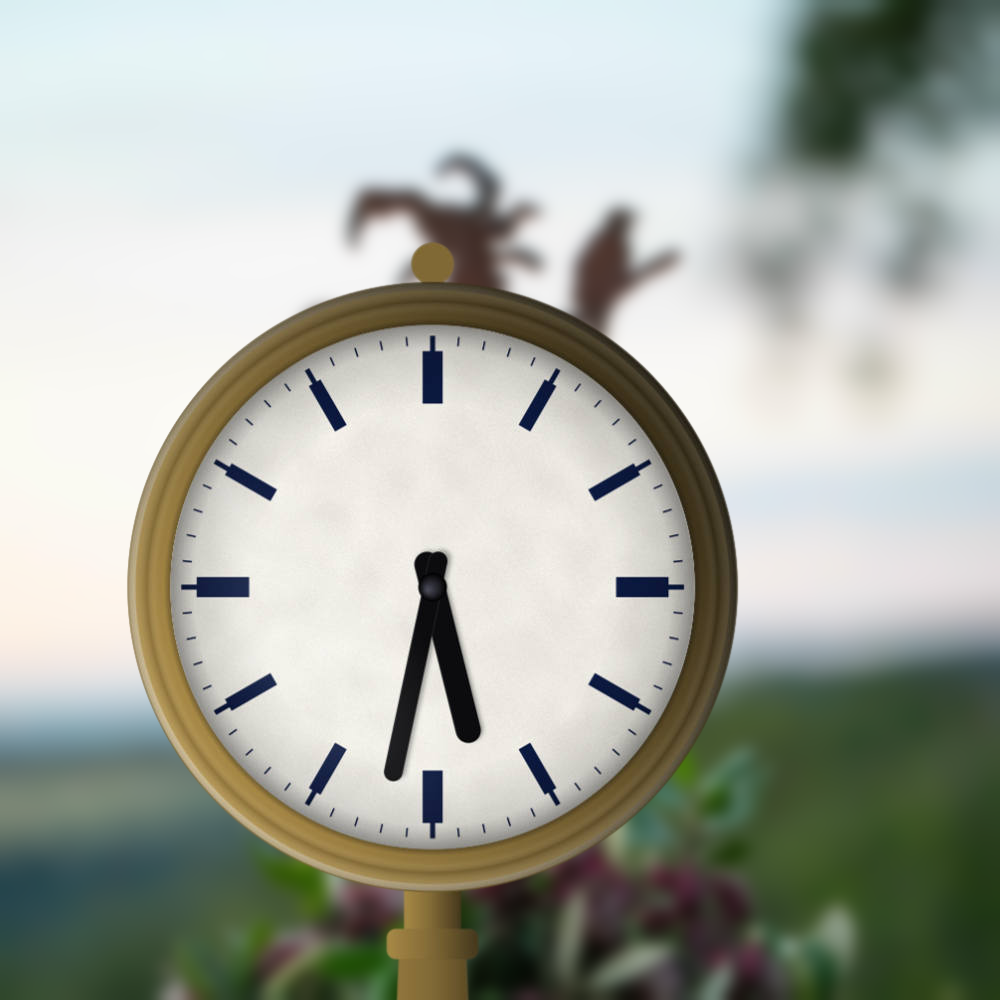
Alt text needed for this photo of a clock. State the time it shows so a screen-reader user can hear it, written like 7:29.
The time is 5:32
